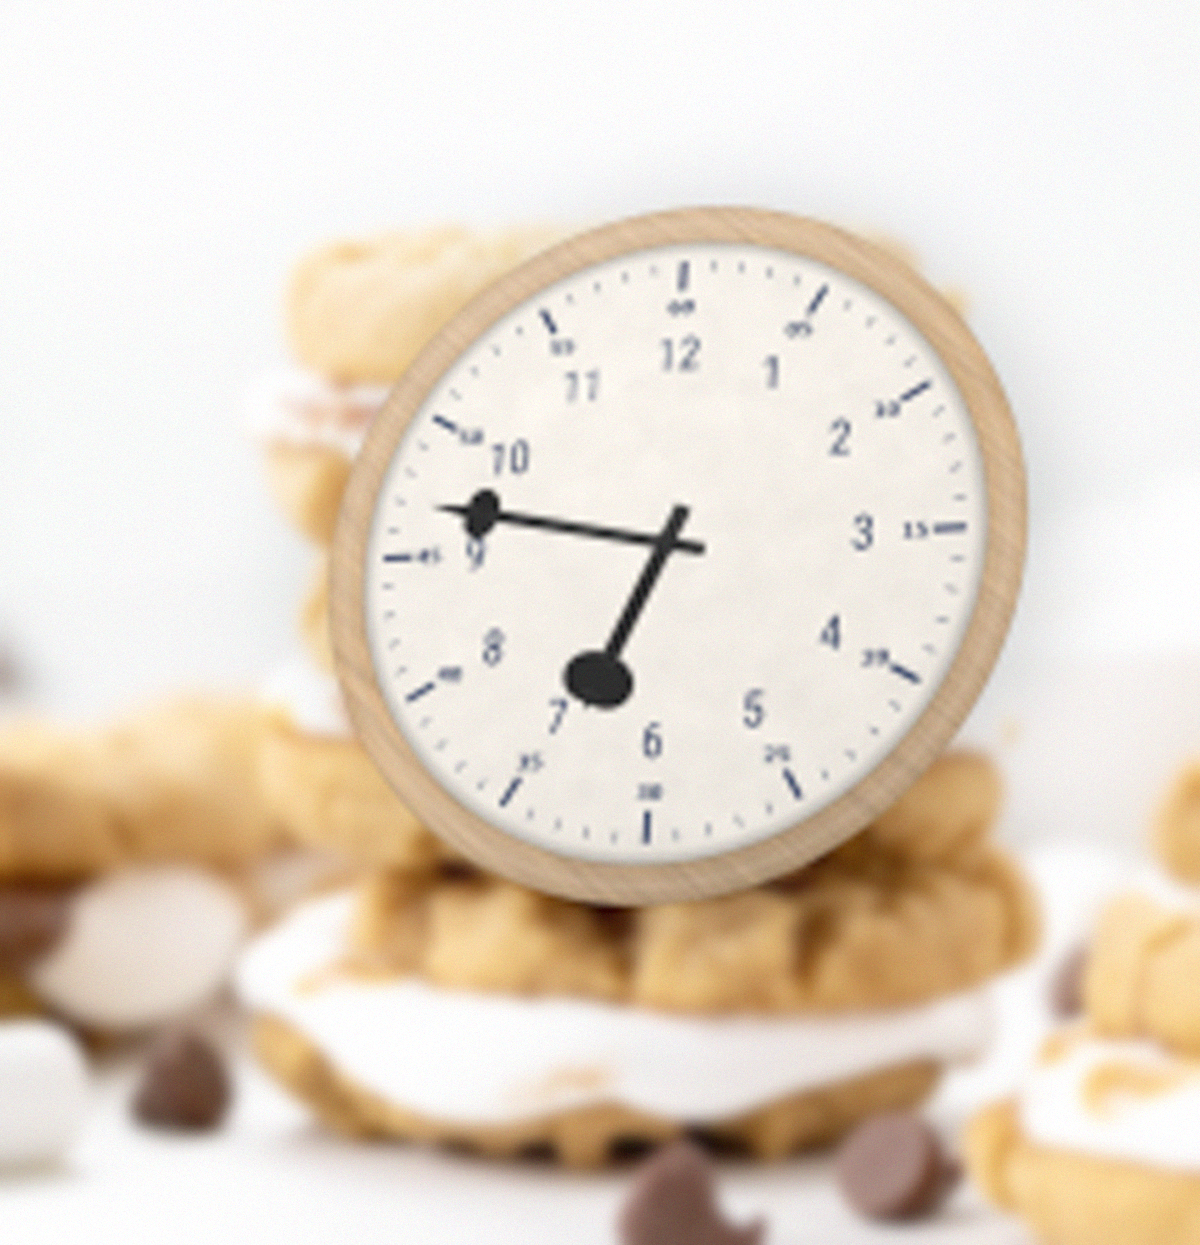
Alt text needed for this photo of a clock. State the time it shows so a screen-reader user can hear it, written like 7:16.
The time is 6:47
